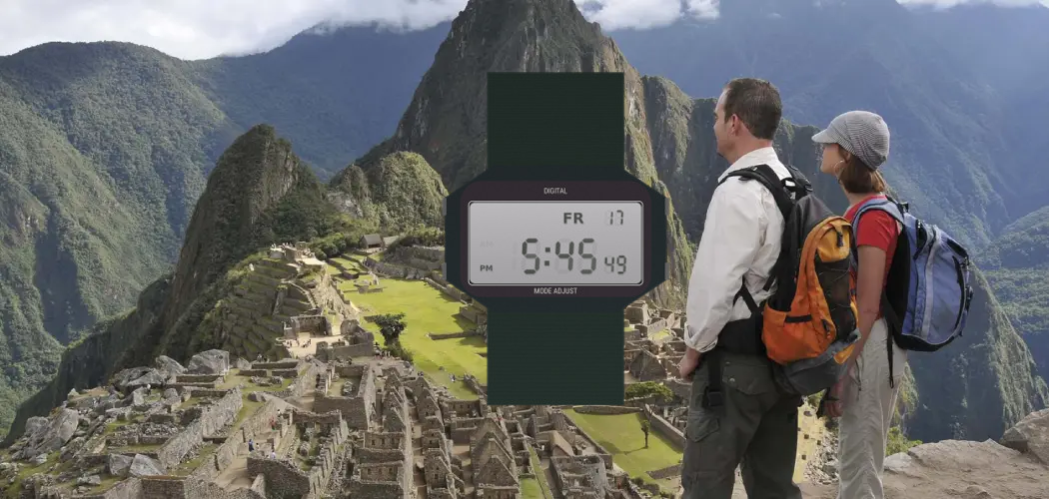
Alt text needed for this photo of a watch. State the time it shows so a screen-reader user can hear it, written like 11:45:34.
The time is 5:45:49
